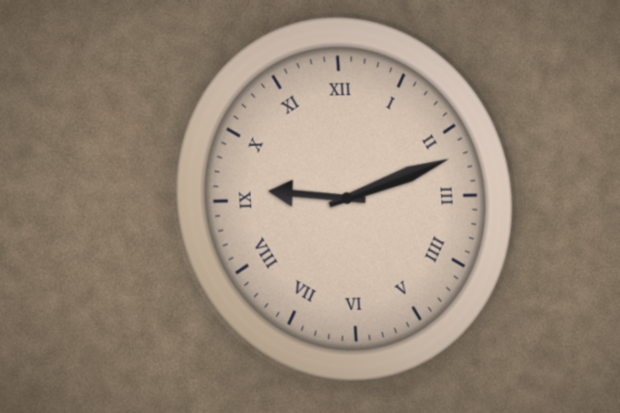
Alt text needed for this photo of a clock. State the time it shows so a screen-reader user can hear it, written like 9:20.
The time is 9:12
